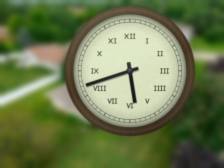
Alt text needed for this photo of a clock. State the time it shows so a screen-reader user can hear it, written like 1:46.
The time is 5:42
